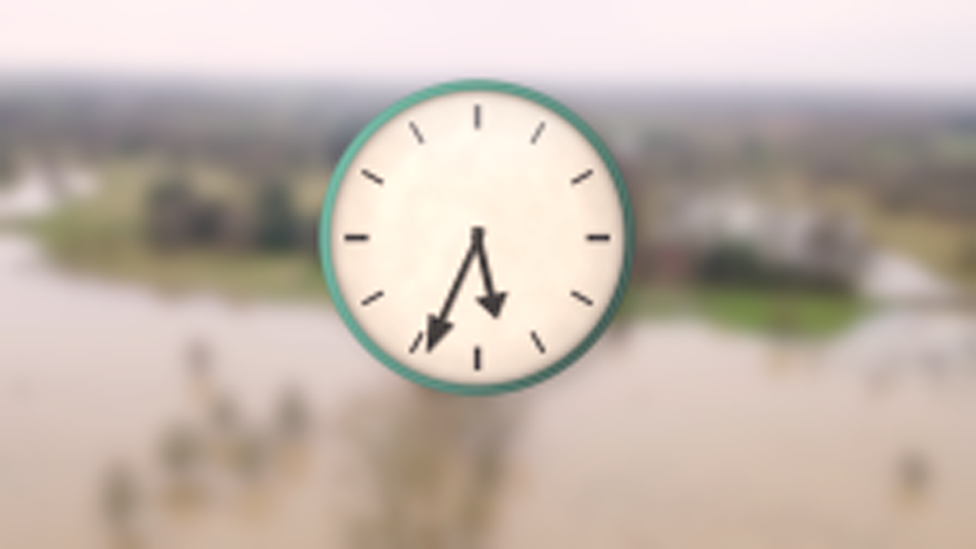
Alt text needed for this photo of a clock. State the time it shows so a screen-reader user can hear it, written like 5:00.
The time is 5:34
